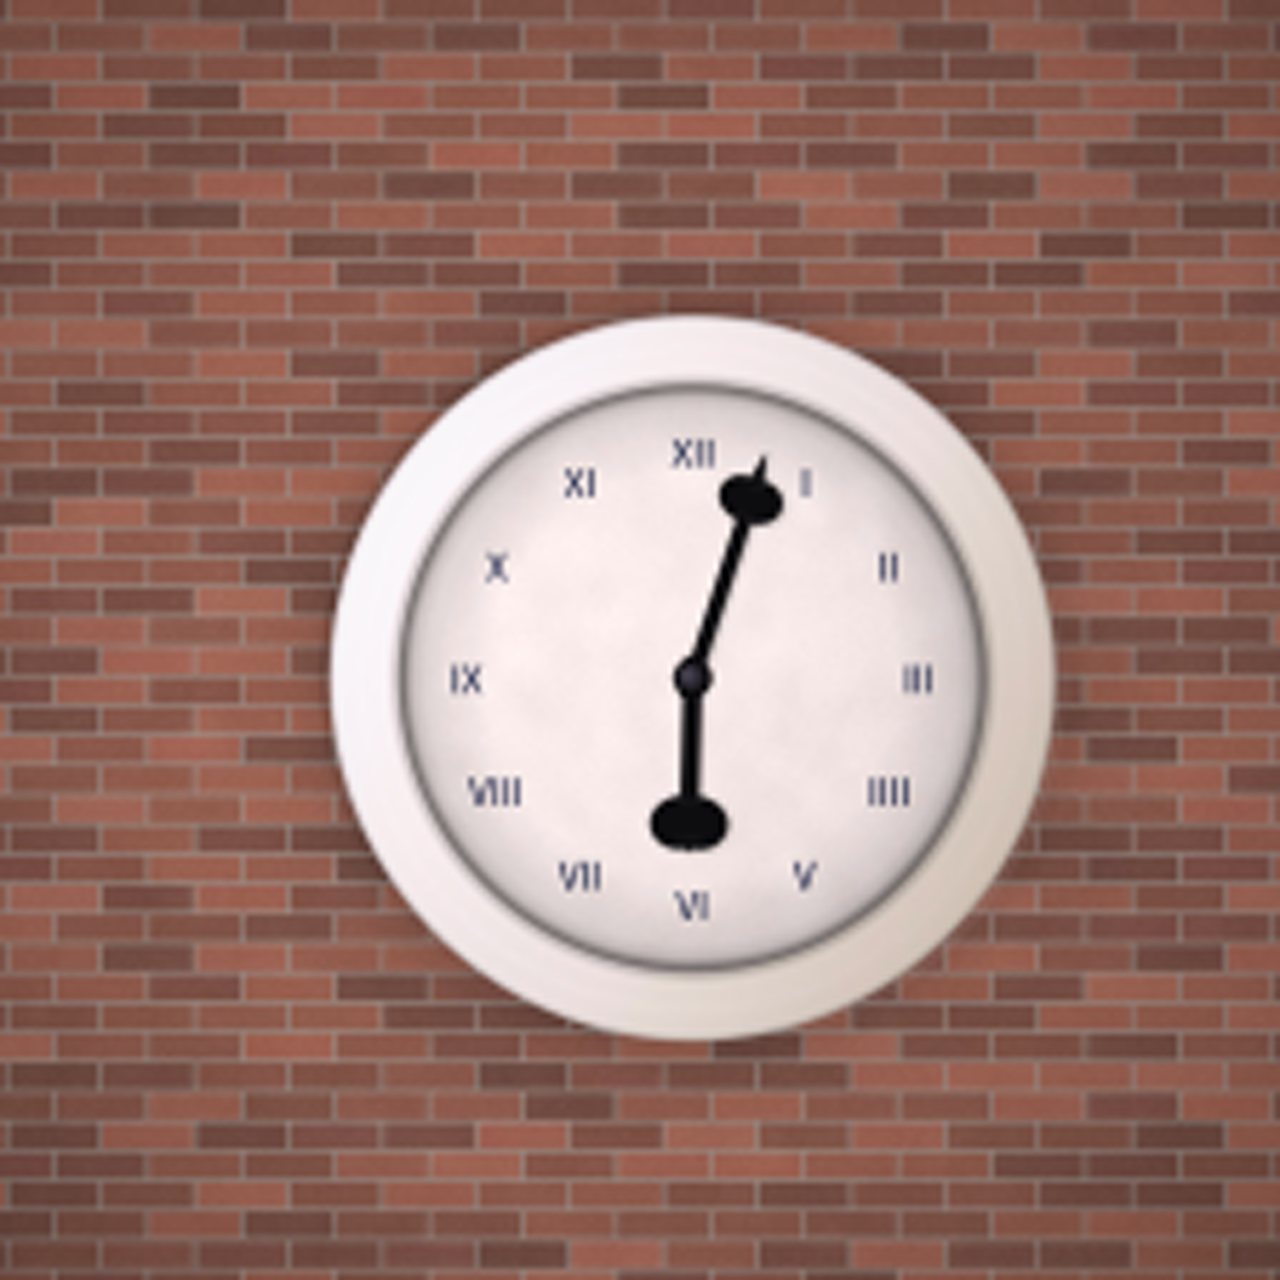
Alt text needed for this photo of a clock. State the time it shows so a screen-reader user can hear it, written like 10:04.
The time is 6:03
